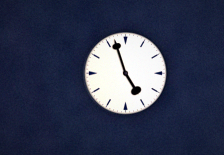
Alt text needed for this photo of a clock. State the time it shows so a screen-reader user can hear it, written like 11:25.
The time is 4:57
